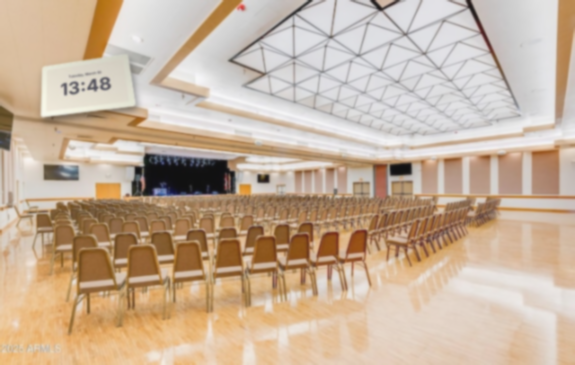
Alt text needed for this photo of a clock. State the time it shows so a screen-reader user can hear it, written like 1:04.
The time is 13:48
